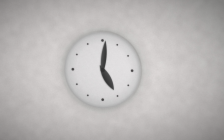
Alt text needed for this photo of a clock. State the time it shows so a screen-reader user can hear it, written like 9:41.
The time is 5:01
